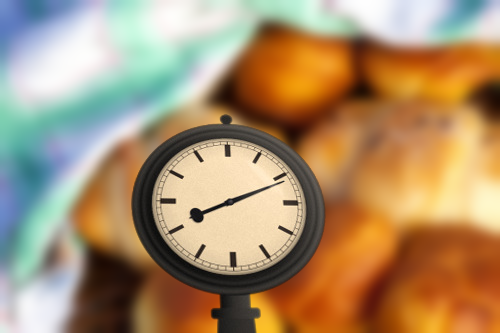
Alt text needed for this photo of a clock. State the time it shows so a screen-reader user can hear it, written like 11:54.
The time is 8:11
